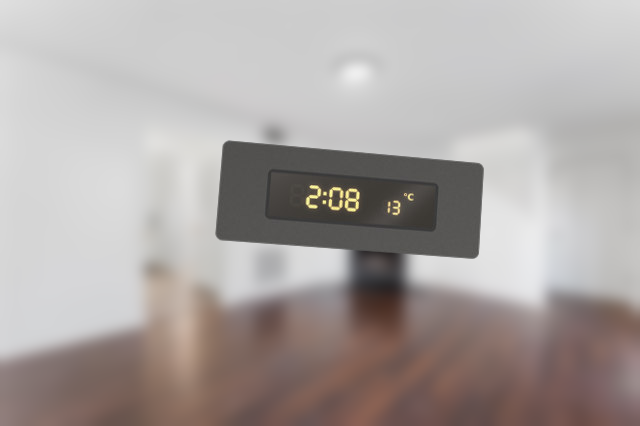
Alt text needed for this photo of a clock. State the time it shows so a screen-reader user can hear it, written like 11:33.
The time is 2:08
